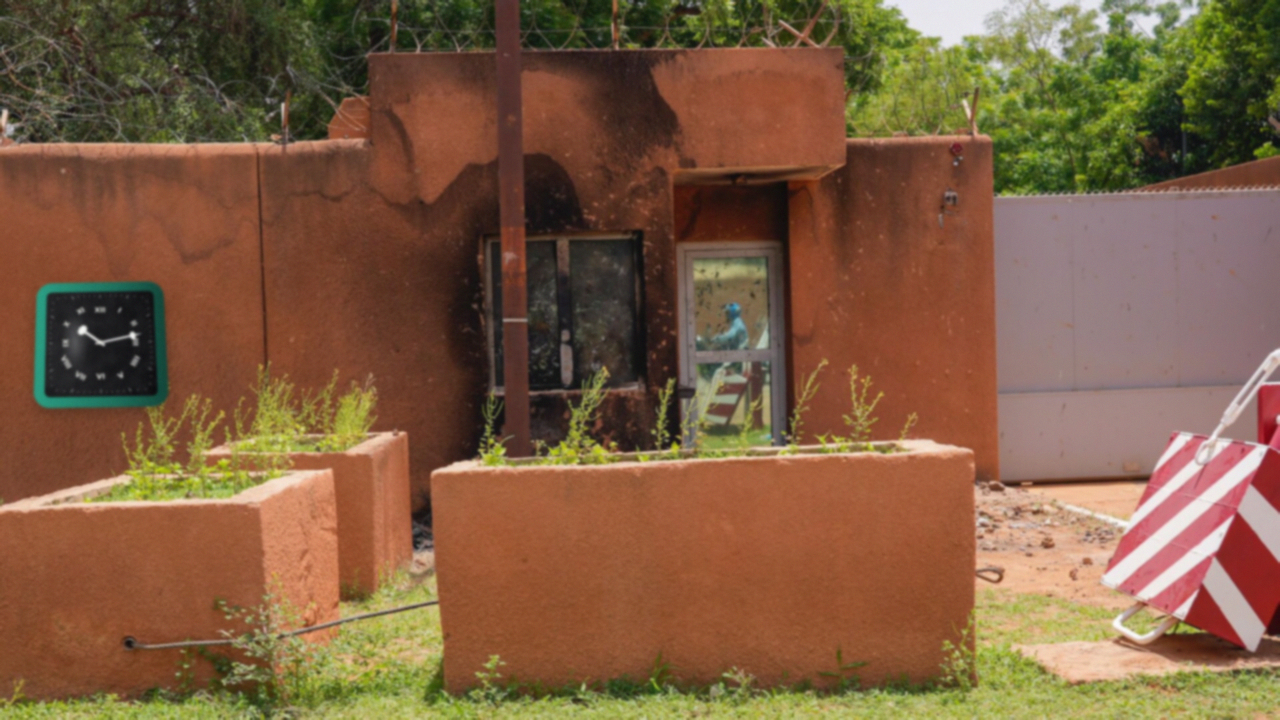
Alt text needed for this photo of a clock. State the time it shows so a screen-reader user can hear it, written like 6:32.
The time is 10:13
